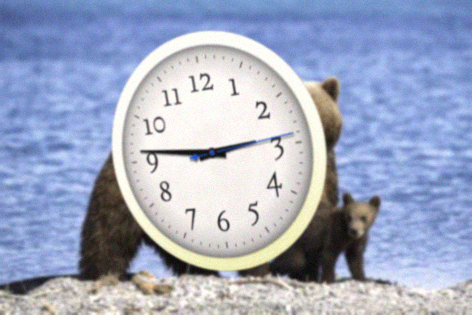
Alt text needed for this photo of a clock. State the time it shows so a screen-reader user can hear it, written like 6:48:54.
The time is 2:46:14
